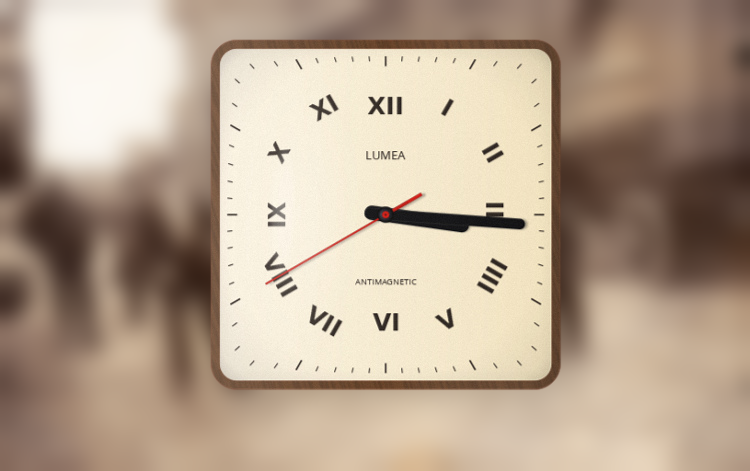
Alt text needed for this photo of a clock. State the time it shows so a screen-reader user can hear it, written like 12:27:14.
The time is 3:15:40
